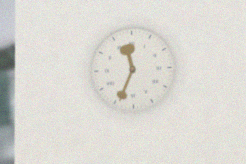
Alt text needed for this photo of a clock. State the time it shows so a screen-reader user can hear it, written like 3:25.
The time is 11:34
